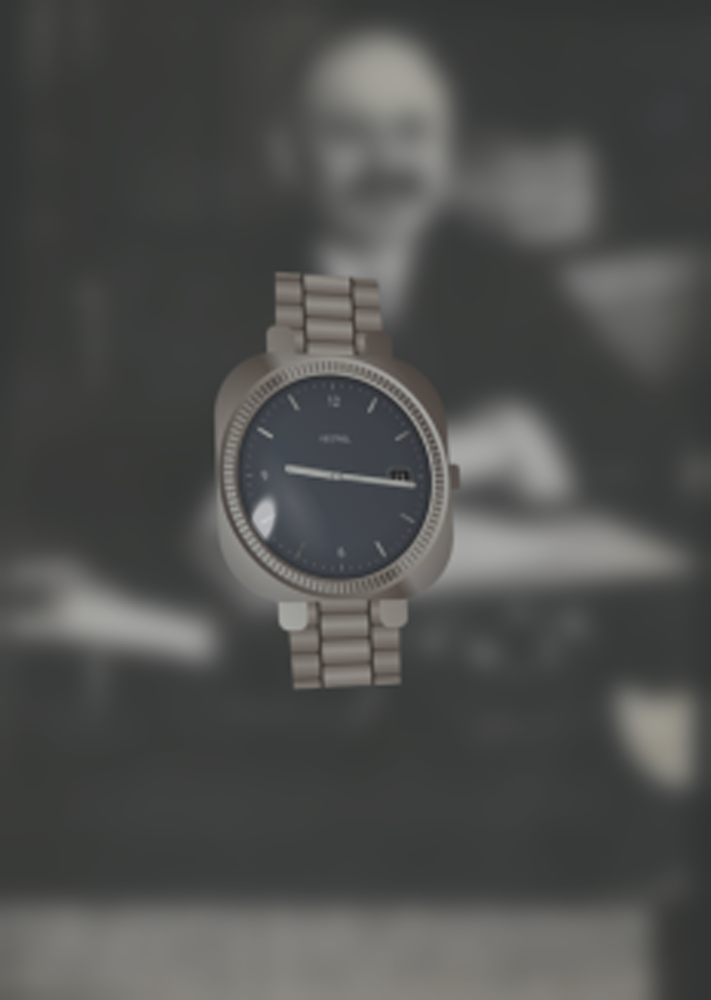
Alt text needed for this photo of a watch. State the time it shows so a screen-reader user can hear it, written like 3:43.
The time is 9:16
